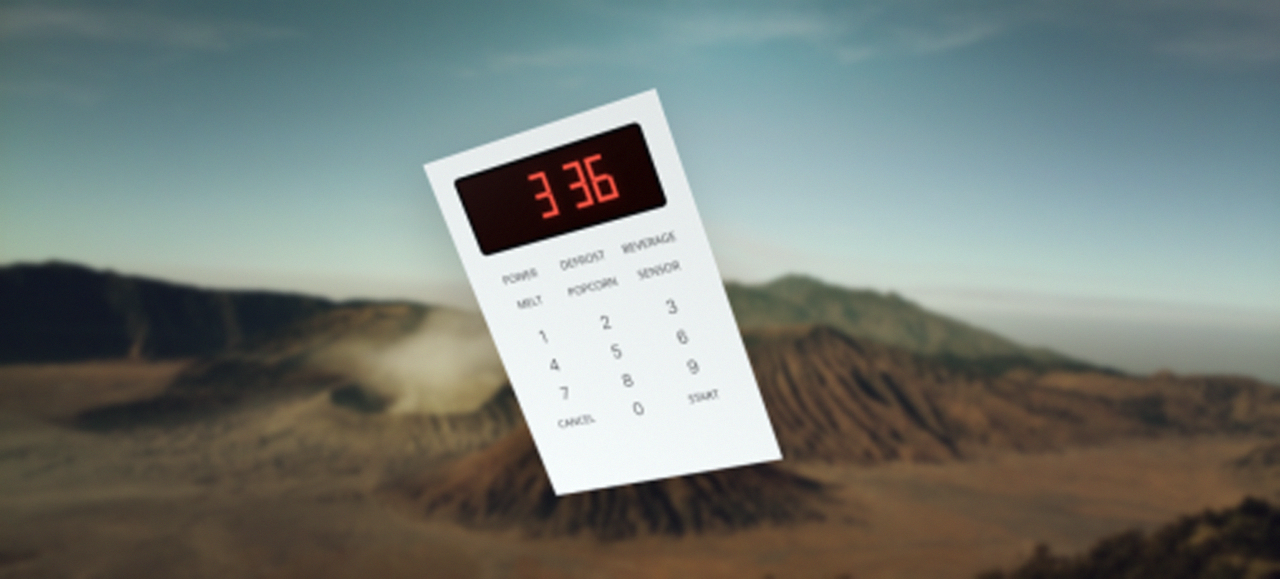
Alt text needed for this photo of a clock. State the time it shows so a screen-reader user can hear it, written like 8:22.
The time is 3:36
